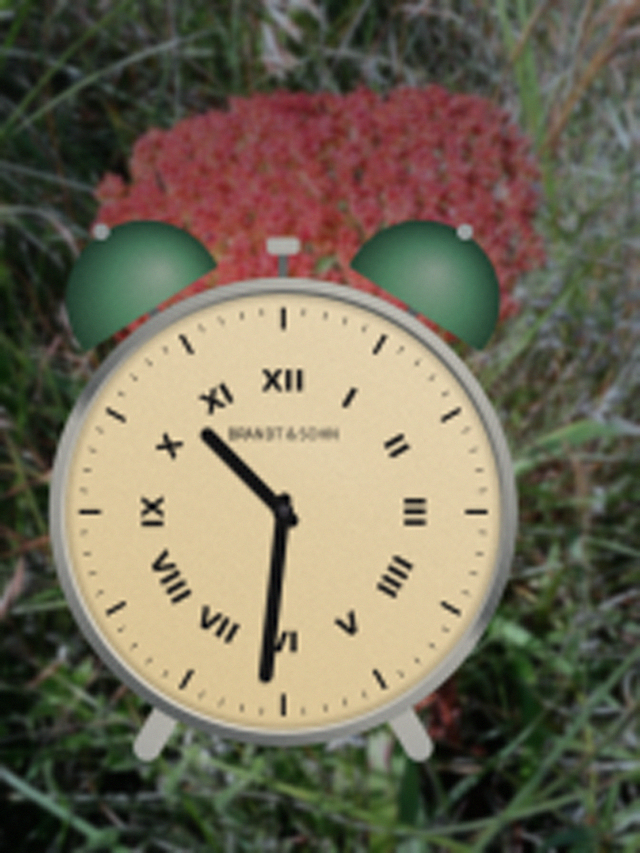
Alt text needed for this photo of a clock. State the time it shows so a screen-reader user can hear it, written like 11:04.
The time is 10:31
